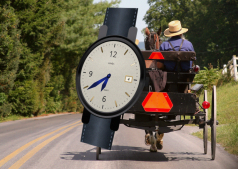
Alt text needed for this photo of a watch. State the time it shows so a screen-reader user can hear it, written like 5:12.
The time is 6:39
